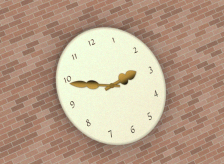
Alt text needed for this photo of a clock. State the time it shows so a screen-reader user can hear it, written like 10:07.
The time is 2:49
